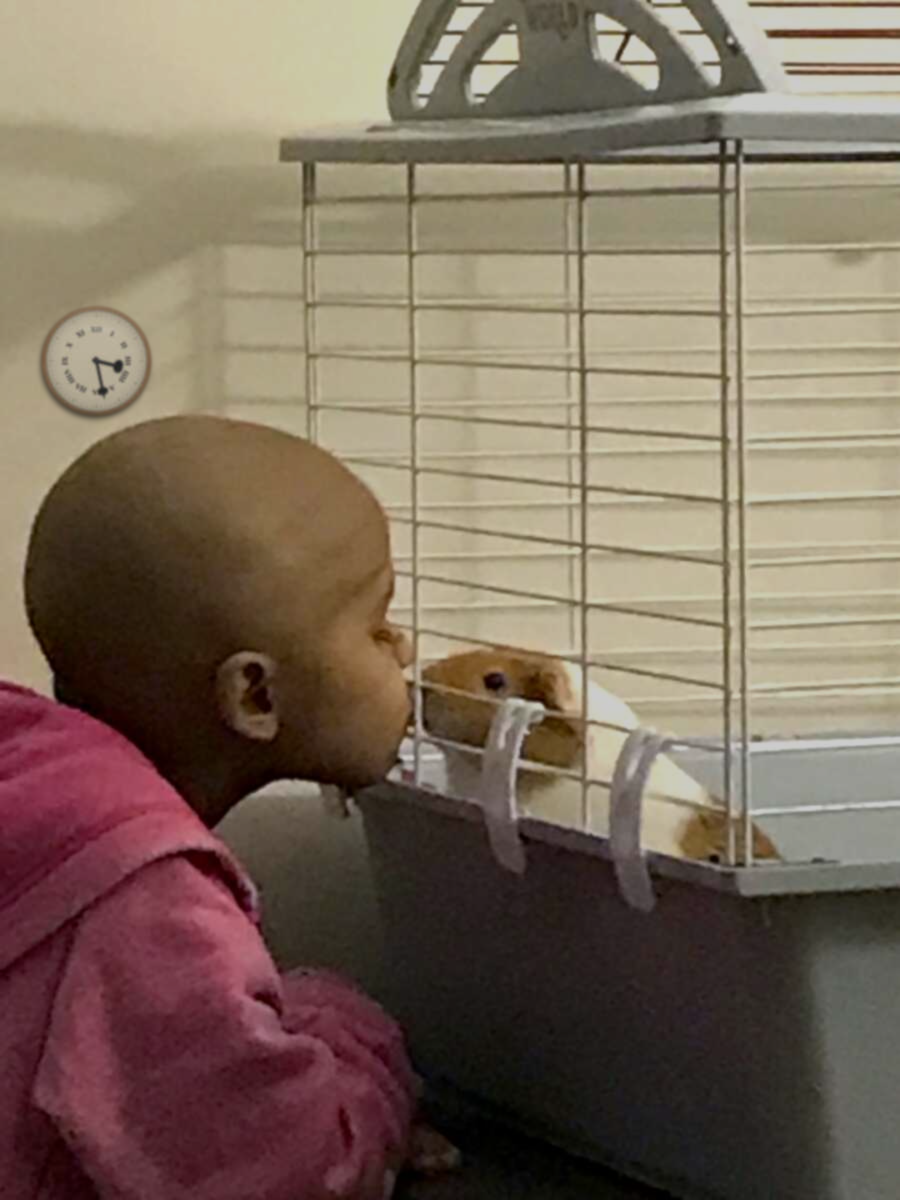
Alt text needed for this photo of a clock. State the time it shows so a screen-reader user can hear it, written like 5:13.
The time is 3:28
